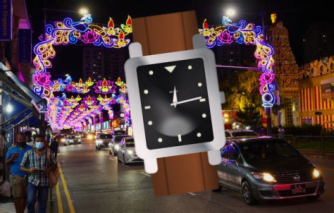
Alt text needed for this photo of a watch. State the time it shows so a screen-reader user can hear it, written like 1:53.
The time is 12:14
